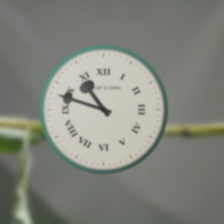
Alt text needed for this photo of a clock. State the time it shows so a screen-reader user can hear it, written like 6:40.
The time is 10:48
